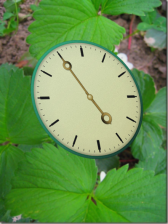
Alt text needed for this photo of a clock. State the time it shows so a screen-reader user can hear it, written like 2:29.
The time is 4:55
